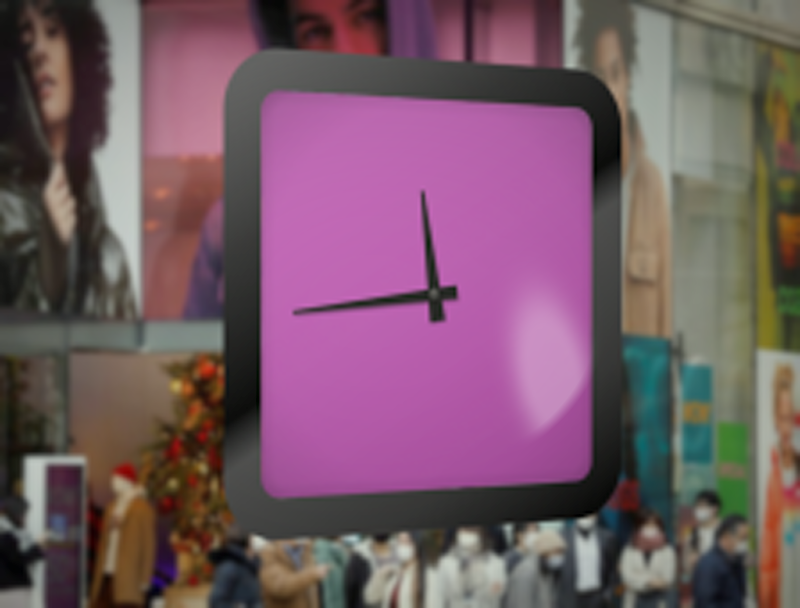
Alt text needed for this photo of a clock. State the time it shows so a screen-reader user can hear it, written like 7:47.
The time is 11:44
